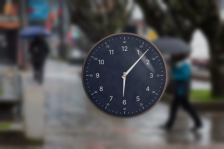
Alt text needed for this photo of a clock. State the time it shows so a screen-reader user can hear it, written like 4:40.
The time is 6:07
